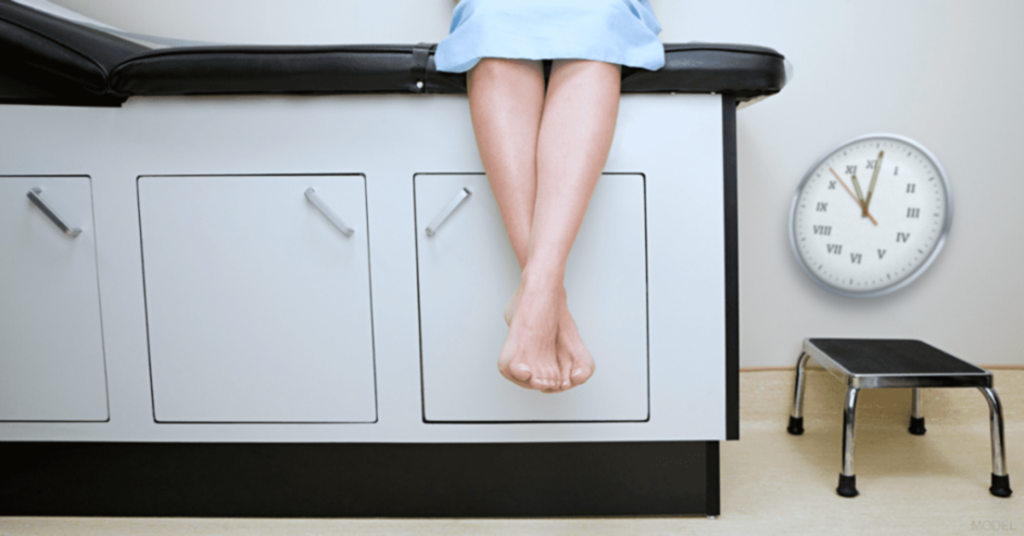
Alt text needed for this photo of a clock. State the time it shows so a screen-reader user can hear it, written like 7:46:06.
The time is 11:00:52
